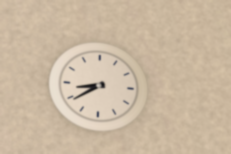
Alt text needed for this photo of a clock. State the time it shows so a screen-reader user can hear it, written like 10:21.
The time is 8:39
